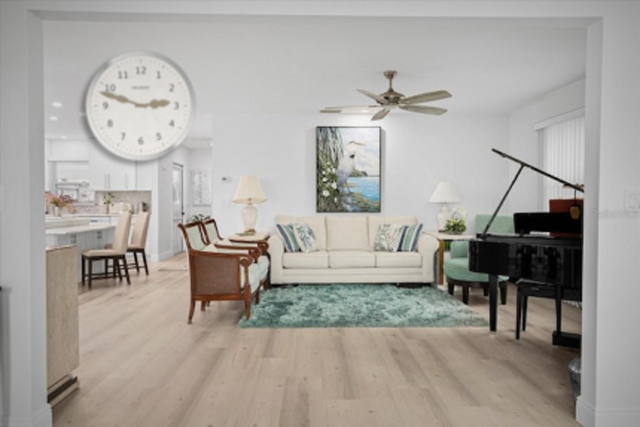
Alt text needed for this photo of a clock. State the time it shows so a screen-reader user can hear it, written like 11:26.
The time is 2:48
